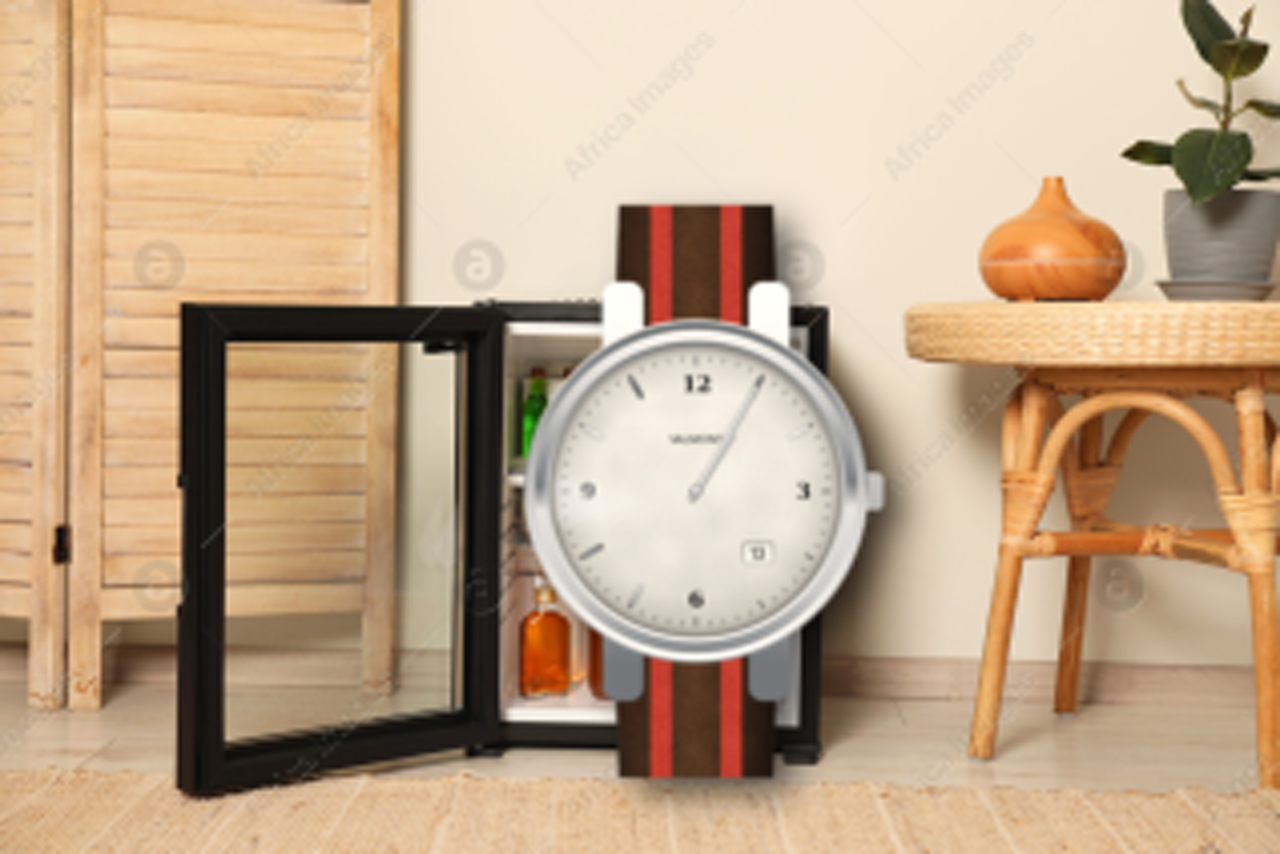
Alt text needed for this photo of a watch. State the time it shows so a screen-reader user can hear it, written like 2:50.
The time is 1:05
